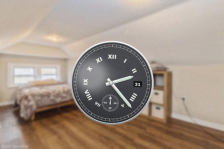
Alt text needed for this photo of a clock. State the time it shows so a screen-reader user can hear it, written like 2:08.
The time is 2:23
